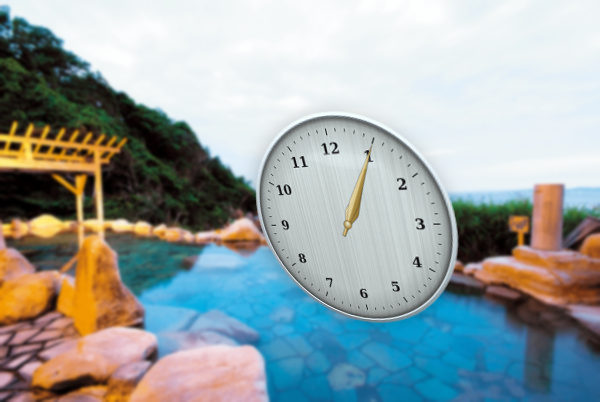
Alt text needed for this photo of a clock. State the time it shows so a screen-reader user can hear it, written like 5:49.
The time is 1:05
